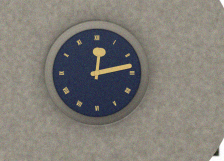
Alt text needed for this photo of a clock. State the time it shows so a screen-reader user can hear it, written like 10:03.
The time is 12:13
